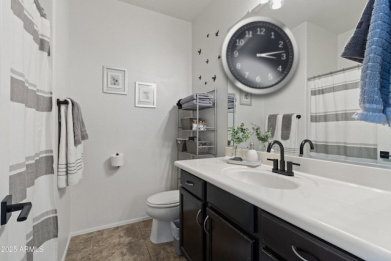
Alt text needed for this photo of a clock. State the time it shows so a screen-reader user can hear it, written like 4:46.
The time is 3:13
